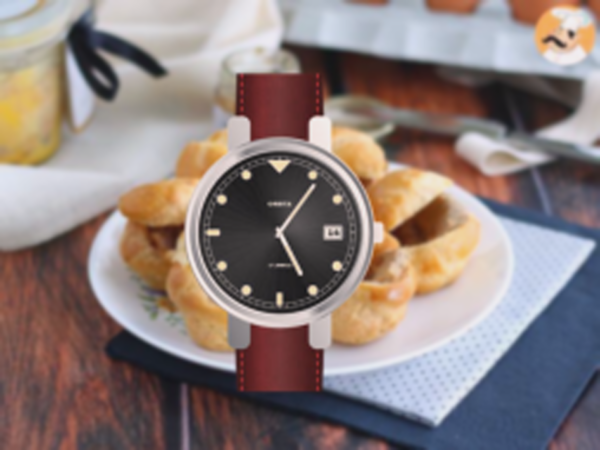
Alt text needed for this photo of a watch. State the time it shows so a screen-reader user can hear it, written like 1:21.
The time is 5:06
